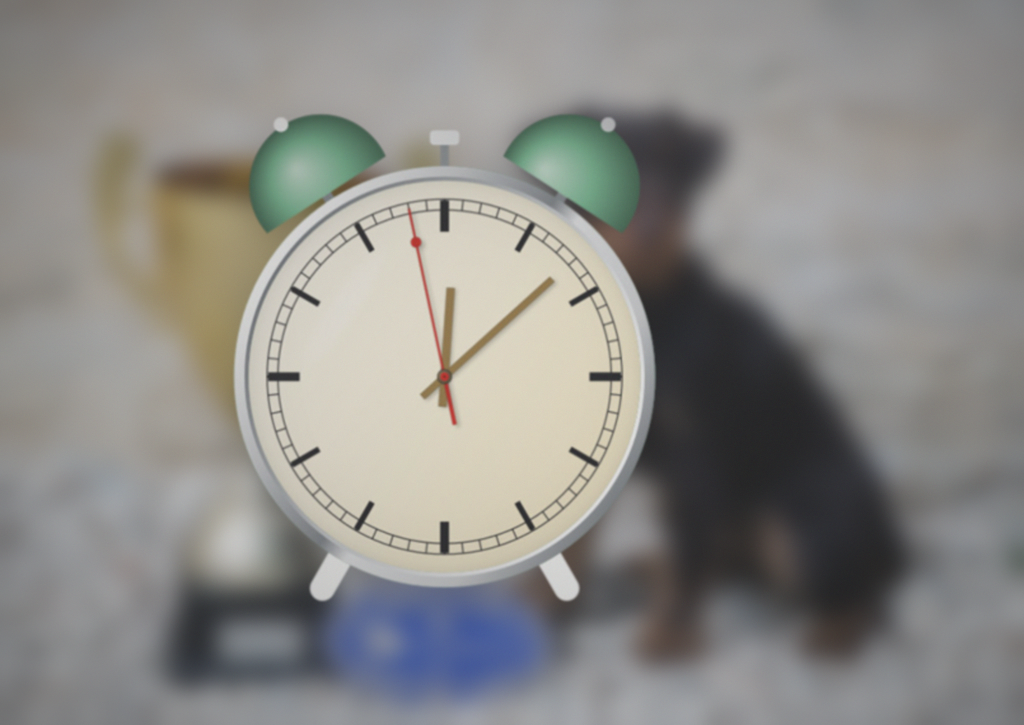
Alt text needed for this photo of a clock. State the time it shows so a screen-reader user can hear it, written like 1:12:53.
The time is 12:07:58
